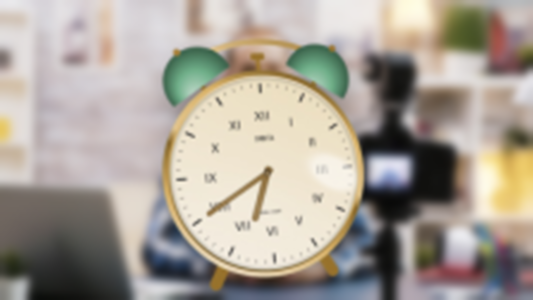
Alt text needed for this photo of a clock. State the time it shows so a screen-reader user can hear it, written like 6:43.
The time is 6:40
